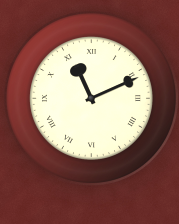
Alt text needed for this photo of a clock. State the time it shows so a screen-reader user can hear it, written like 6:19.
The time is 11:11
